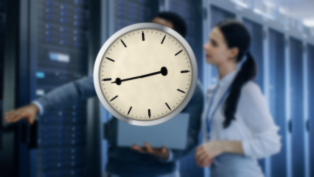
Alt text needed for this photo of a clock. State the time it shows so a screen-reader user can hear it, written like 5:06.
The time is 2:44
